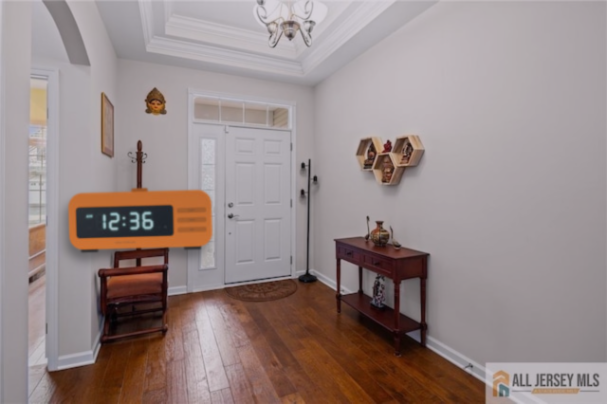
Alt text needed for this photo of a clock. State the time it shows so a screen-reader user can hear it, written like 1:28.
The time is 12:36
